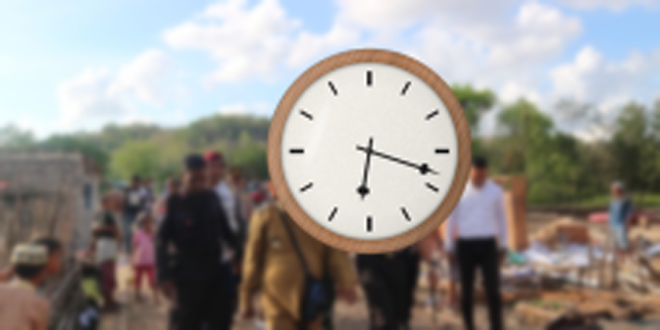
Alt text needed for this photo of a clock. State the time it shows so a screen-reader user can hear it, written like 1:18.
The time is 6:18
